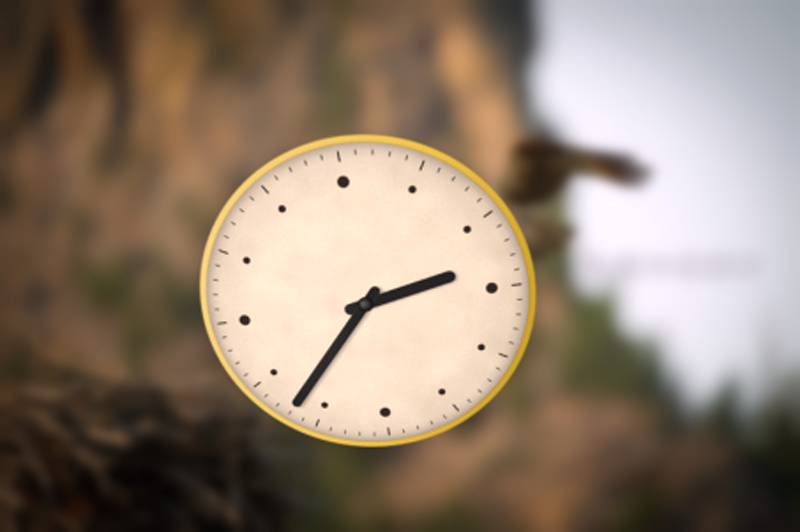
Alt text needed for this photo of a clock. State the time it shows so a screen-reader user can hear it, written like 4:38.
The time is 2:37
